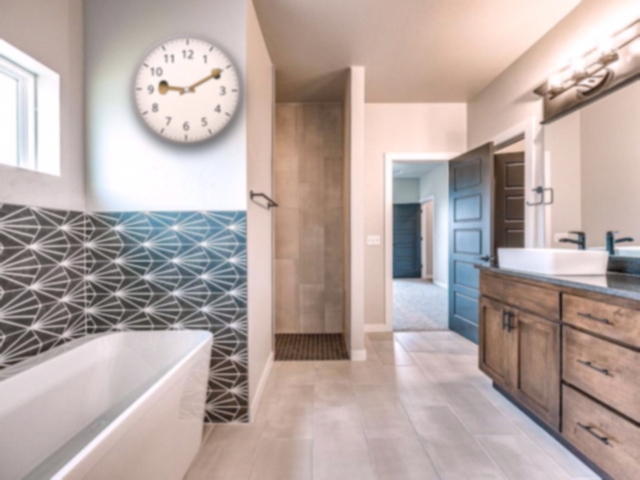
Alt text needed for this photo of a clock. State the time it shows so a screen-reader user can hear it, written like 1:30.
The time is 9:10
